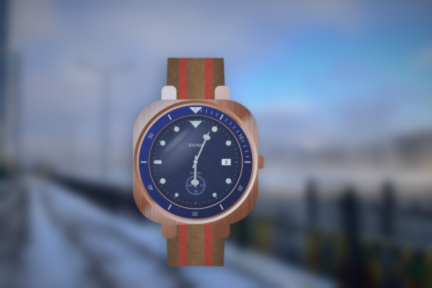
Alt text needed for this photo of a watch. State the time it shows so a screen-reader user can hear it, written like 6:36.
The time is 6:04
